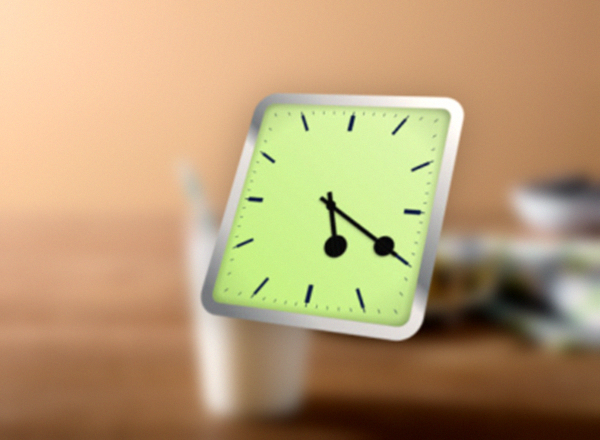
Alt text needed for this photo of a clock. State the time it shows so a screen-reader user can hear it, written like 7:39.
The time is 5:20
